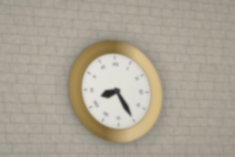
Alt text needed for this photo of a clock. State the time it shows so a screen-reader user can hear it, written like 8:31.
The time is 8:25
